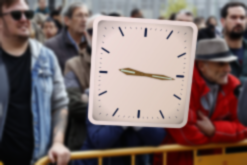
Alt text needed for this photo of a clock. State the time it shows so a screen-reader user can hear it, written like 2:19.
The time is 9:16
